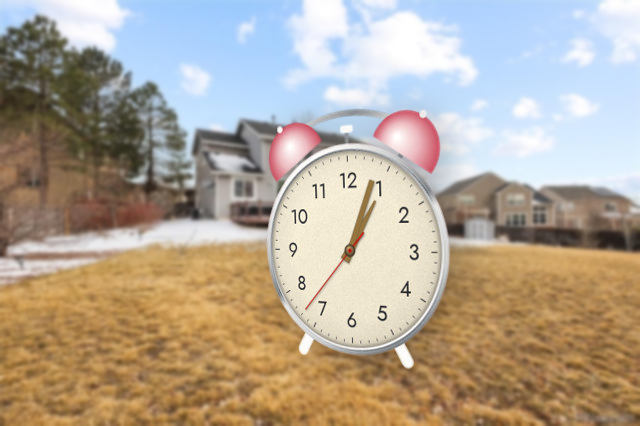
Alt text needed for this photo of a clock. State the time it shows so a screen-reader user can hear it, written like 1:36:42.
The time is 1:03:37
